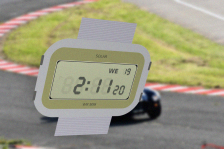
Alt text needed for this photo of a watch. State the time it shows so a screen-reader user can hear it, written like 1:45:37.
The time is 2:11:20
